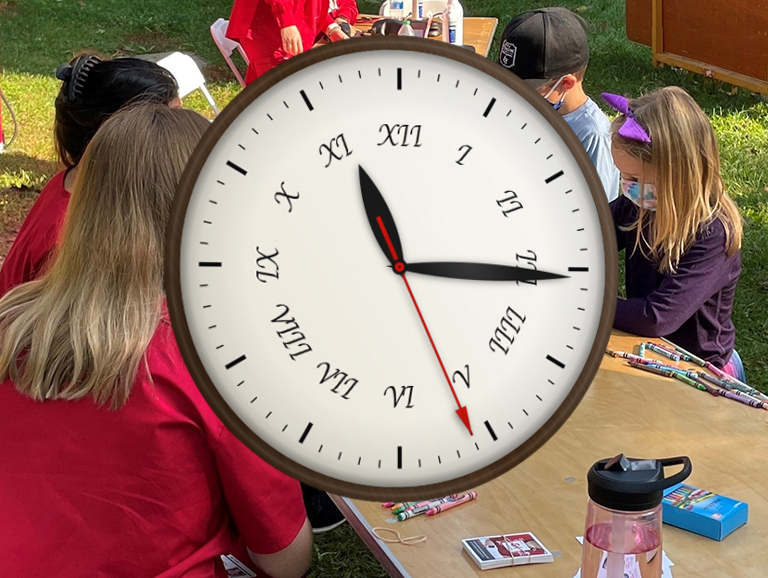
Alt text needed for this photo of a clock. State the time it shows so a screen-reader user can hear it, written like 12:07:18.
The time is 11:15:26
